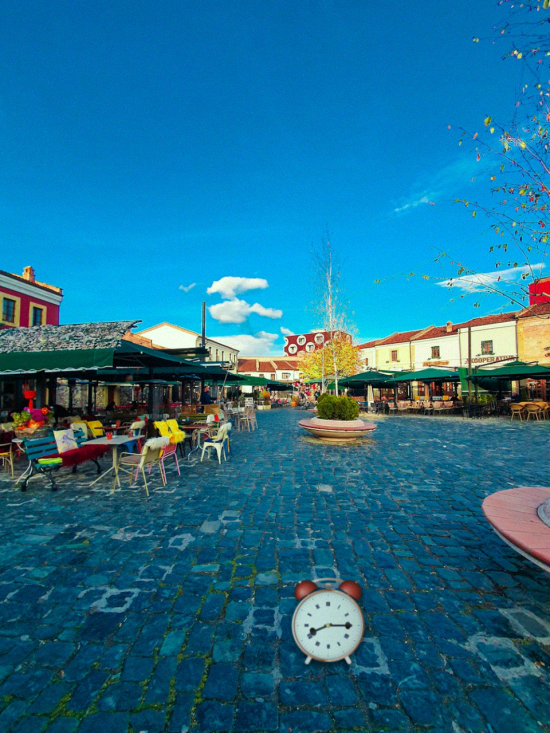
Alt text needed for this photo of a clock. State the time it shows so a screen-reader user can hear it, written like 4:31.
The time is 8:15
